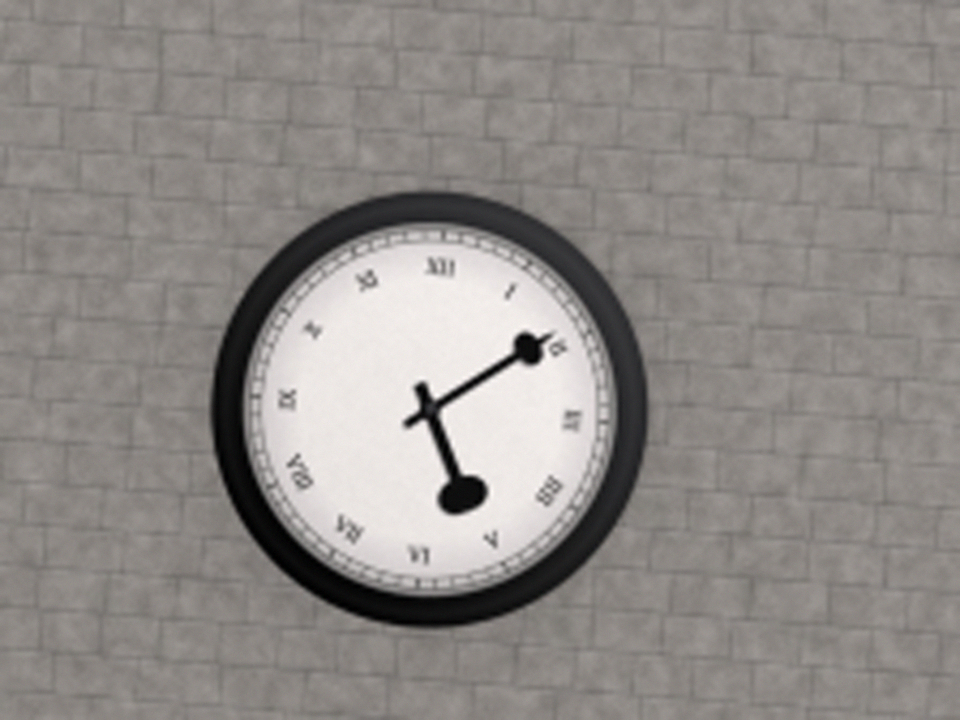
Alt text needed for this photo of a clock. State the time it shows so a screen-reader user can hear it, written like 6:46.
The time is 5:09
